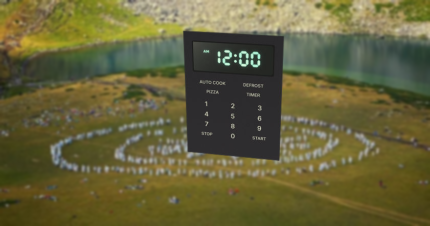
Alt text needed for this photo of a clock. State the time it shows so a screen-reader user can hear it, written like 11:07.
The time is 12:00
